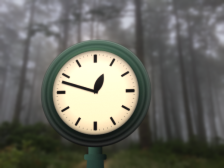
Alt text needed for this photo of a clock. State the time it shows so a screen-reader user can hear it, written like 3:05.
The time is 12:48
